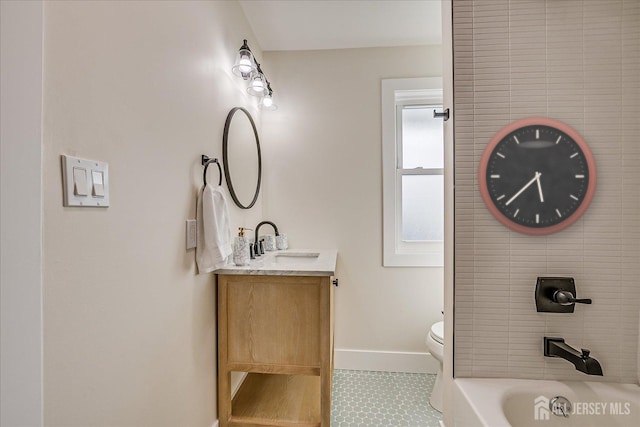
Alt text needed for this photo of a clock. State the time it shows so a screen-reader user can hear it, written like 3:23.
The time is 5:38
